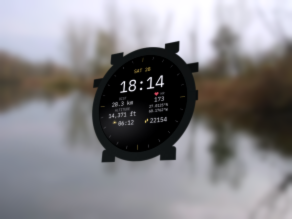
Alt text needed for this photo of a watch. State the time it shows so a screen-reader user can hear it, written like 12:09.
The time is 18:14
